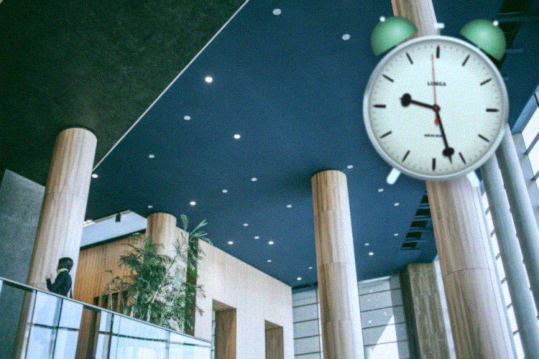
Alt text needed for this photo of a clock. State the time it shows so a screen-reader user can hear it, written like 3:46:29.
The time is 9:26:59
